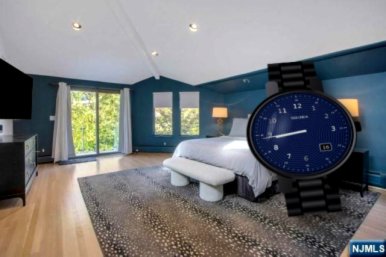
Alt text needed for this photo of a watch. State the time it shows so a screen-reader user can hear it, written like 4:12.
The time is 8:44
